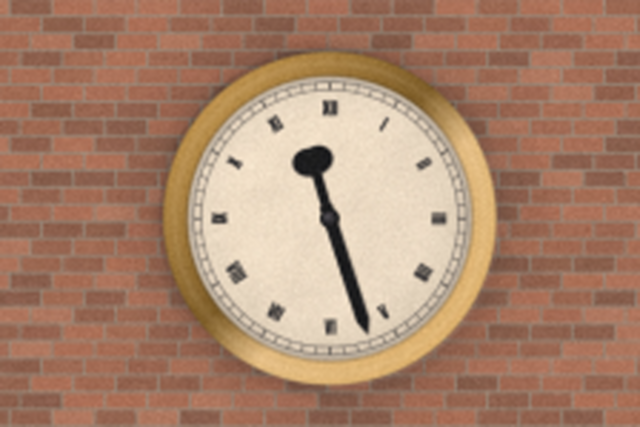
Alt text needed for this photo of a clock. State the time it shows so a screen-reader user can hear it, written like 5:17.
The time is 11:27
